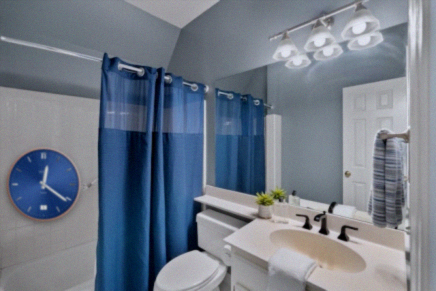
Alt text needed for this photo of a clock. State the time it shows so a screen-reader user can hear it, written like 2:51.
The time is 12:21
